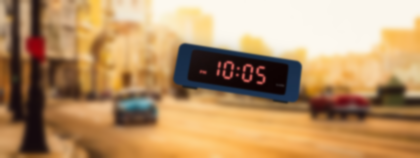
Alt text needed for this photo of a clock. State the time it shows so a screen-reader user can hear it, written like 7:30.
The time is 10:05
